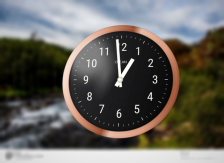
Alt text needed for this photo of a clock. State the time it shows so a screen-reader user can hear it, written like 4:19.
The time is 12:59
